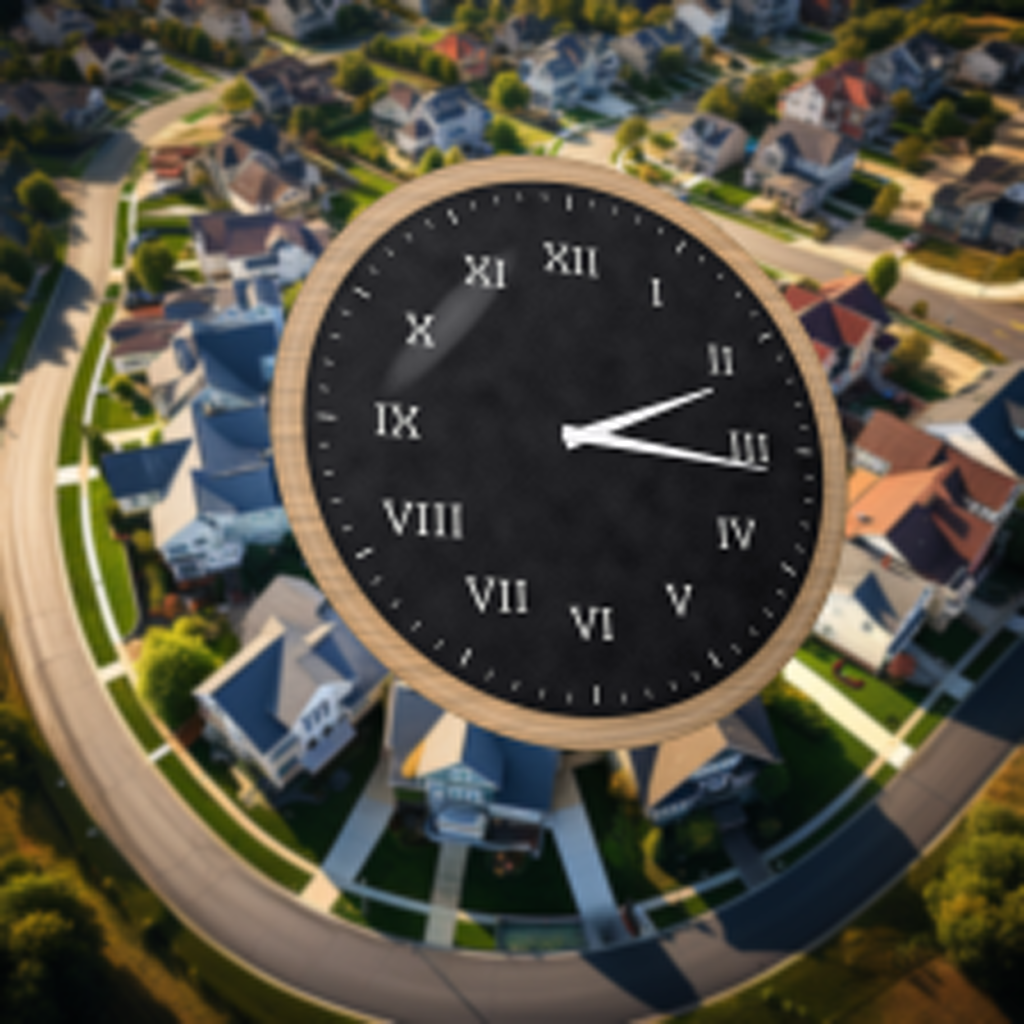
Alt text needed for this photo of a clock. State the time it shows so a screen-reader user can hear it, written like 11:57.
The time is 2:16
